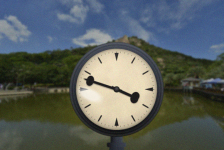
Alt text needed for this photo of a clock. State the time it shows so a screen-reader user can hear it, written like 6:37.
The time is 3:48
